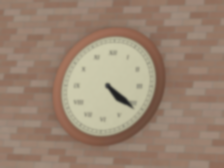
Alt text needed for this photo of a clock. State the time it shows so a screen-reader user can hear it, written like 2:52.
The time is 4:21
